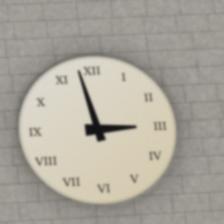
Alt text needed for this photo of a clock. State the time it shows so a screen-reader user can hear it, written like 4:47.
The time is 2:58
